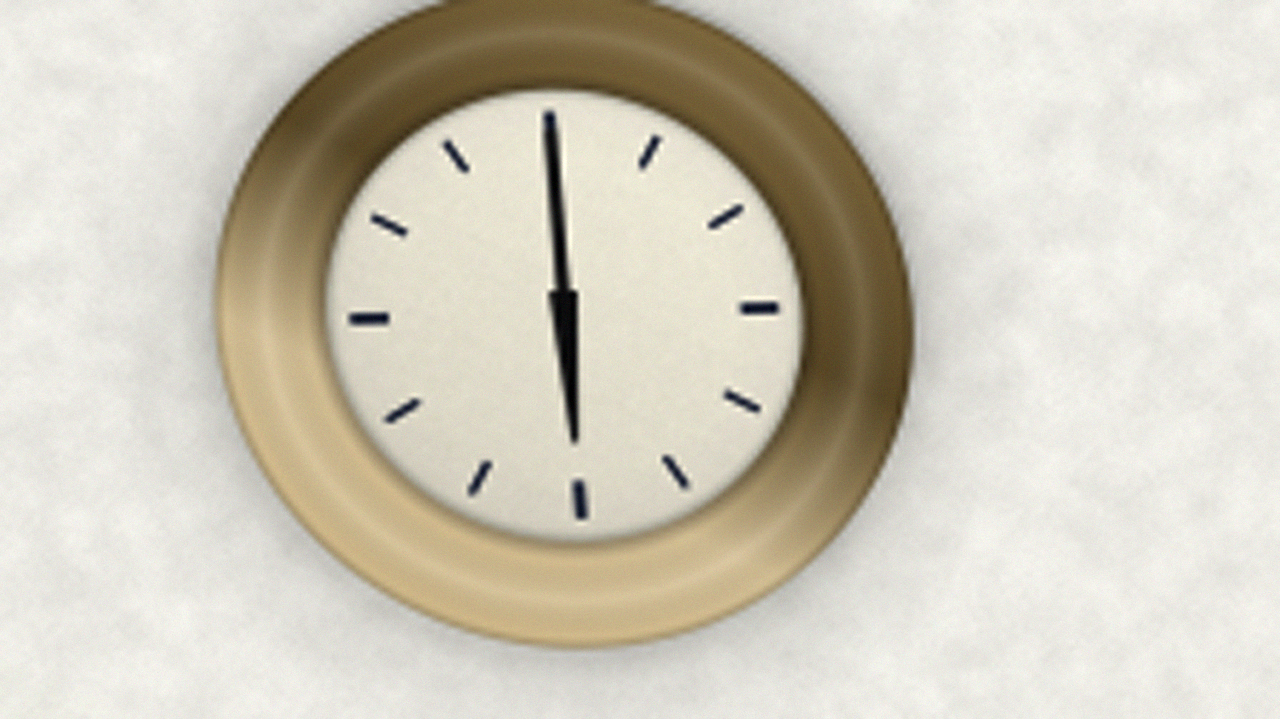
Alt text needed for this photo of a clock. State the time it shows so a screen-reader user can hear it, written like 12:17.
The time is 6:00
